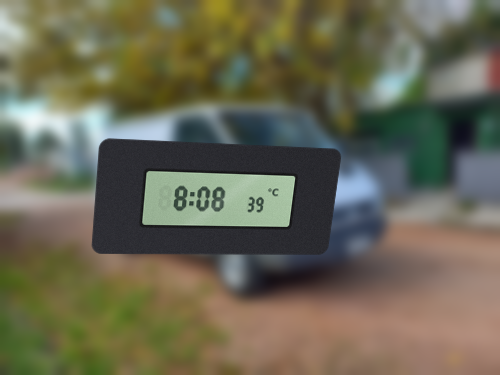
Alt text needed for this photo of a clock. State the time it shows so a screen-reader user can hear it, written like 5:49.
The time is 8:08
